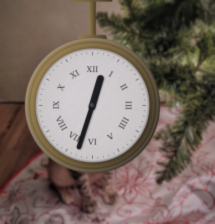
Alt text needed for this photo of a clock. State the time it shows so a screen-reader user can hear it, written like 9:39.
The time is 12:33
